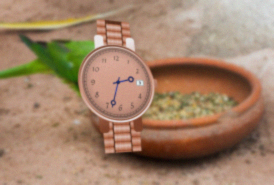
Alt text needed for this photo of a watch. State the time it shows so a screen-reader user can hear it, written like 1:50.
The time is 2:33
